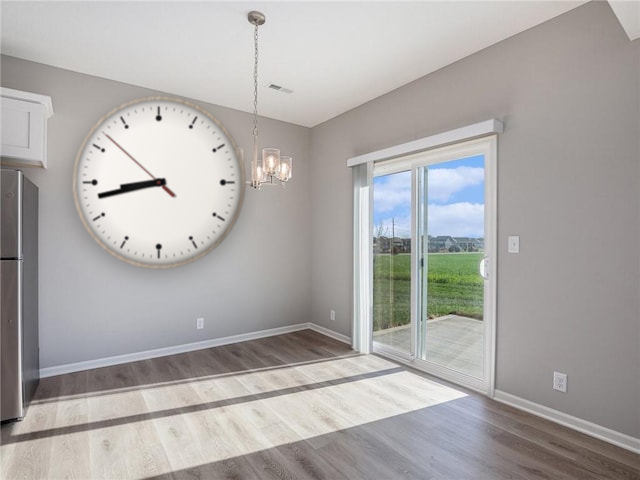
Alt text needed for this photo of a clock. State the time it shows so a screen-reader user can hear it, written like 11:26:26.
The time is 8:42:52
